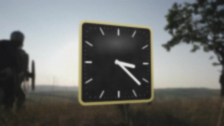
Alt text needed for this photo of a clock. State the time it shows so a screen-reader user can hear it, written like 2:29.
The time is 3:22
